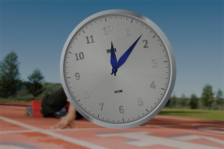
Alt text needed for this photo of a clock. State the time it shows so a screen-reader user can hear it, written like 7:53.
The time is 12:08
